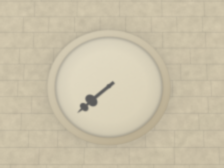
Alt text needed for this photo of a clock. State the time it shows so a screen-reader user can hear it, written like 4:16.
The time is 7:38
